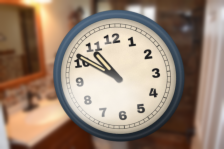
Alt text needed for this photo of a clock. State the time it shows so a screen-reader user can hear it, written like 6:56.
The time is 10:51
